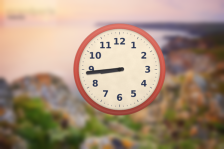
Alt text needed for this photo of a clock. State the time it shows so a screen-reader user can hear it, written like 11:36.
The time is 8:44
